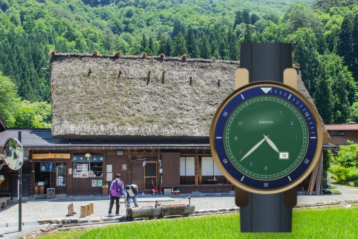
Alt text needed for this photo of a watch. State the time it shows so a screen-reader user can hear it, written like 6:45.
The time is 4:38
